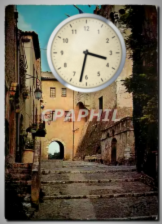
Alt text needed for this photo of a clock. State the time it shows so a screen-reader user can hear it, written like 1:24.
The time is 3:32
